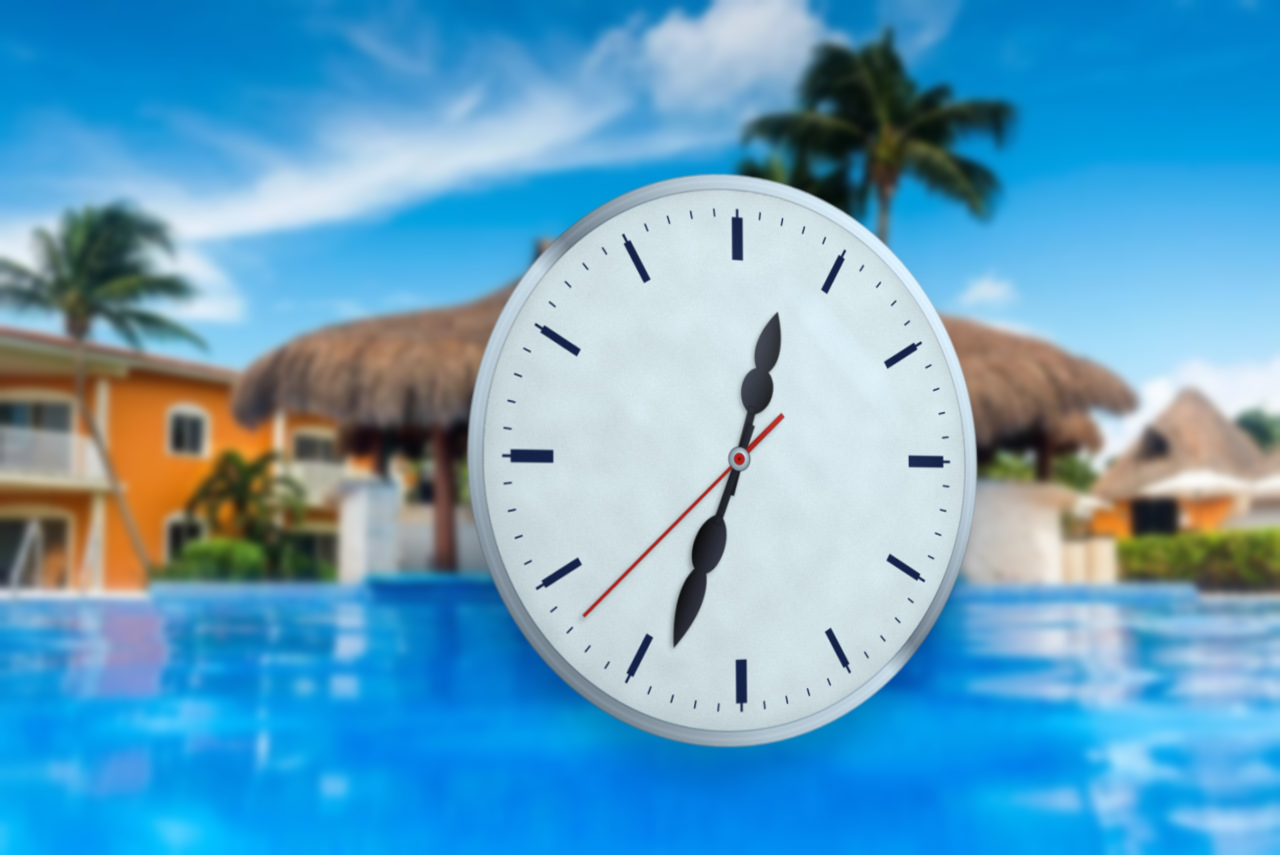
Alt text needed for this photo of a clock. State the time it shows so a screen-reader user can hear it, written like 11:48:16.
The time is 12:33:38
